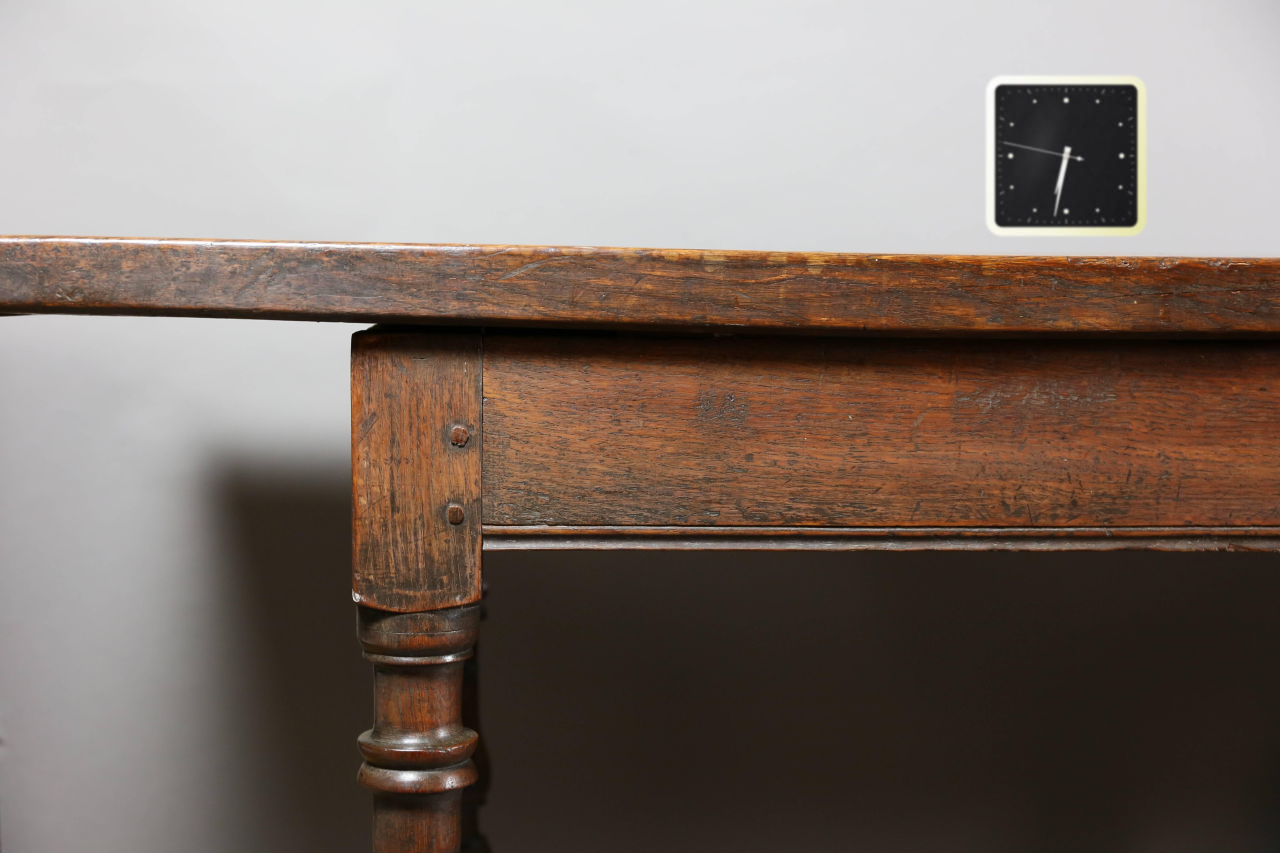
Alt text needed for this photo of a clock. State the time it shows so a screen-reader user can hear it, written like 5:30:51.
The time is 6:31:47
